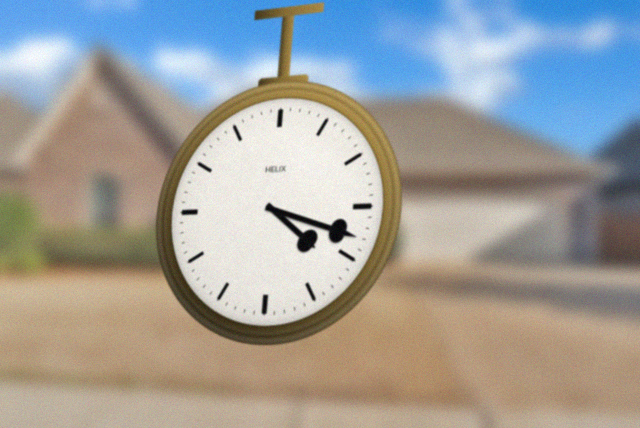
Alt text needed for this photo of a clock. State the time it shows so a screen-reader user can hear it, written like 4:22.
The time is 4:18
